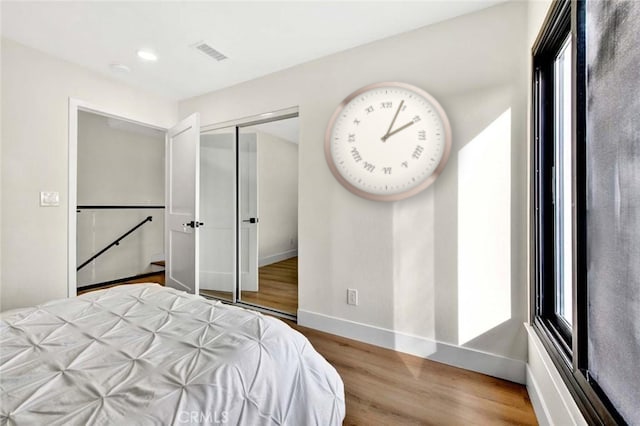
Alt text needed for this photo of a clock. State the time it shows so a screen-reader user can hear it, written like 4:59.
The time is 2:04
